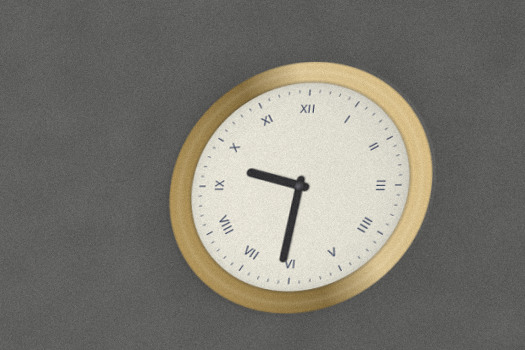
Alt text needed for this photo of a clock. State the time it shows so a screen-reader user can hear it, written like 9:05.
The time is 9:31
